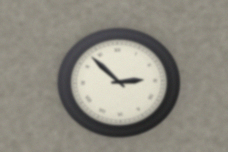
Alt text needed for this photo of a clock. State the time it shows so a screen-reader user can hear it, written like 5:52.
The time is 2:53
